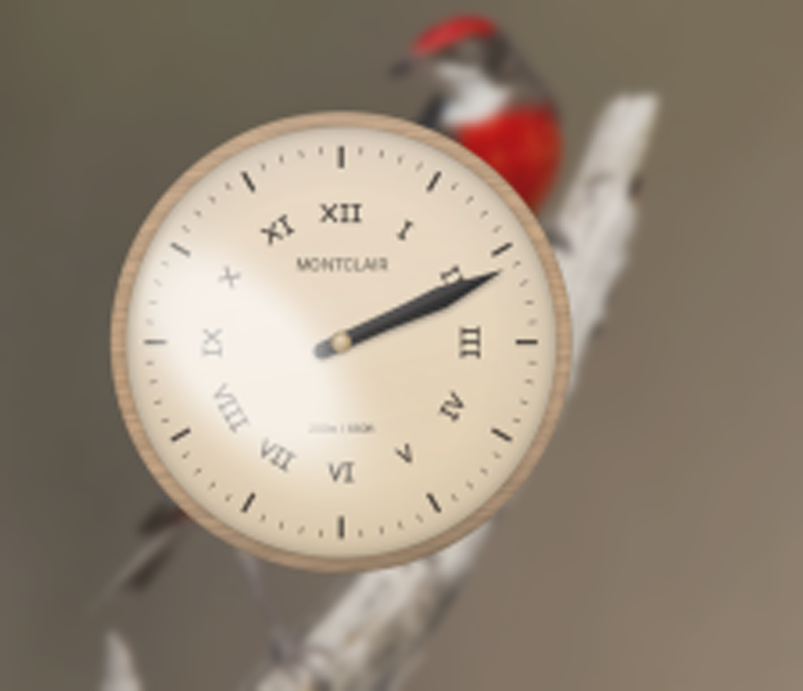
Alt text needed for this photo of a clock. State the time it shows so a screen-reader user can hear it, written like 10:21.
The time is 2:11
